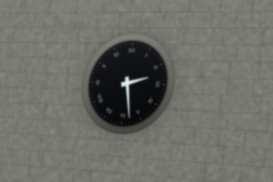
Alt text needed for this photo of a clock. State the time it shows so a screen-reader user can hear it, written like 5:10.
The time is 2:28
